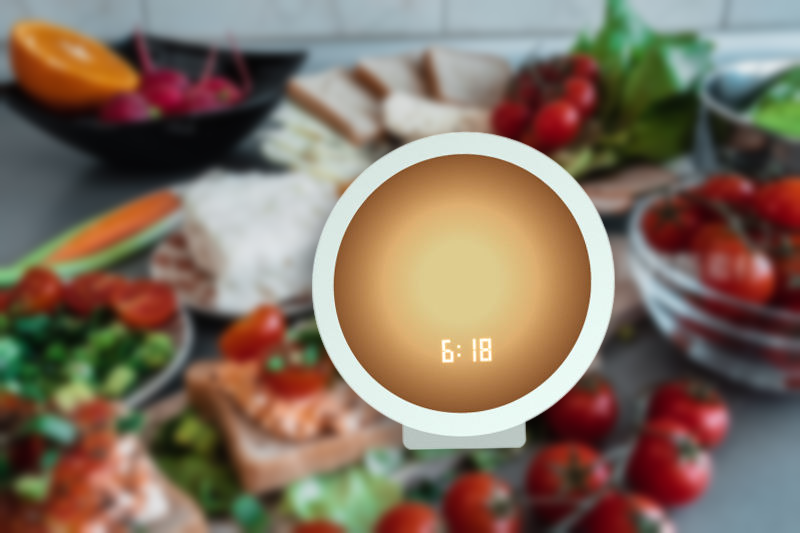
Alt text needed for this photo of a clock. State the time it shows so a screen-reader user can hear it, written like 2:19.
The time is 6:18
